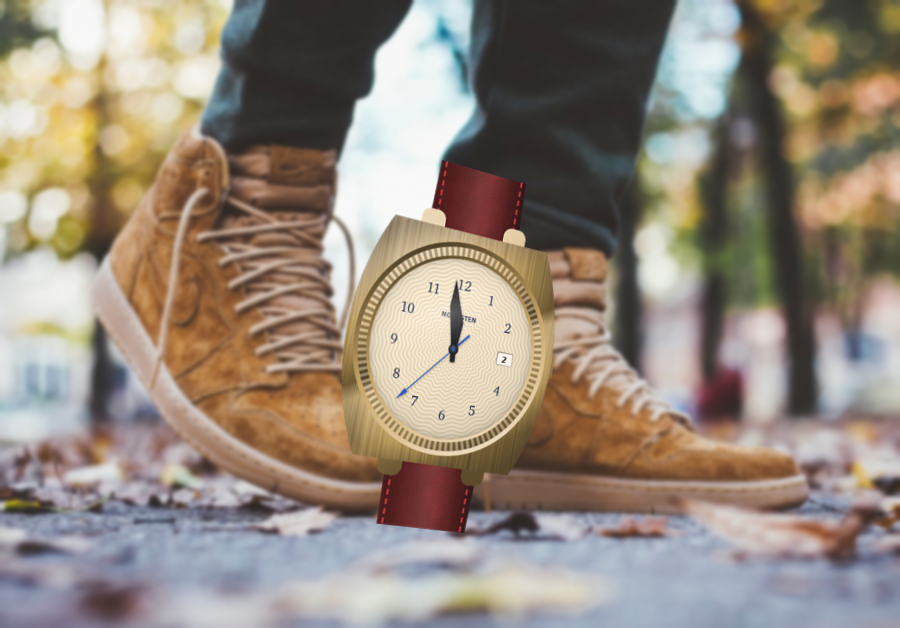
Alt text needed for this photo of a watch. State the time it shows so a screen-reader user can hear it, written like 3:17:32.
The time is 11:58:37
